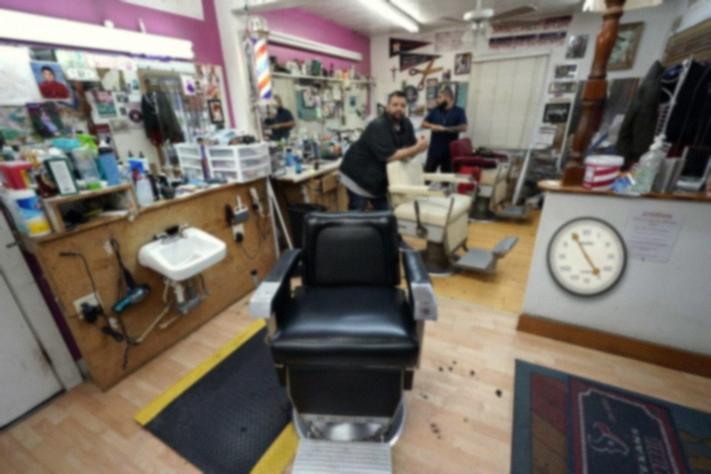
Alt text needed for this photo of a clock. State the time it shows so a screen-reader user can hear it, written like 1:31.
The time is 4:55
